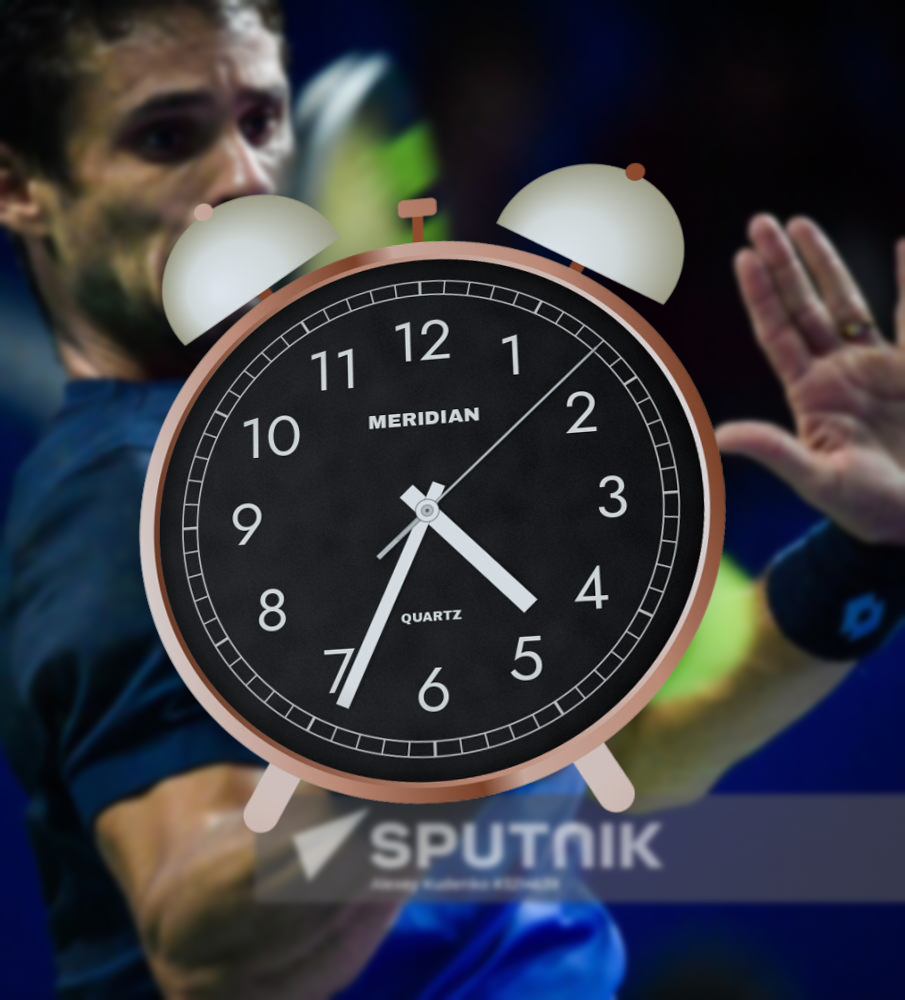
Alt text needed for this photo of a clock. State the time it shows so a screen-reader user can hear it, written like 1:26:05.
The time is 4:34:08
